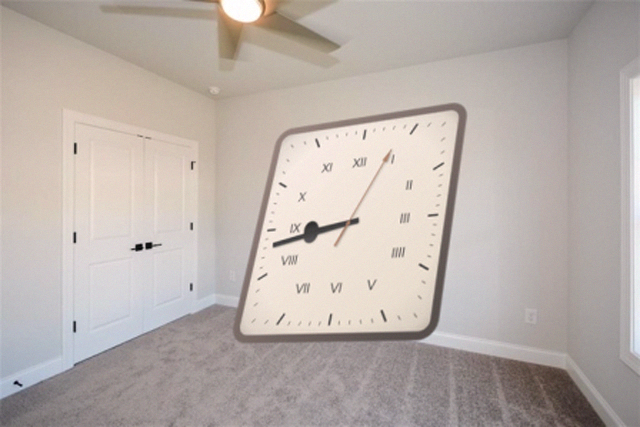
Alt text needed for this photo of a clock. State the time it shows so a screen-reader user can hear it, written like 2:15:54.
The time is 8:43:04
